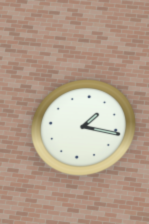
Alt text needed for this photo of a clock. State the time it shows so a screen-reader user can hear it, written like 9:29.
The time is 1:16
